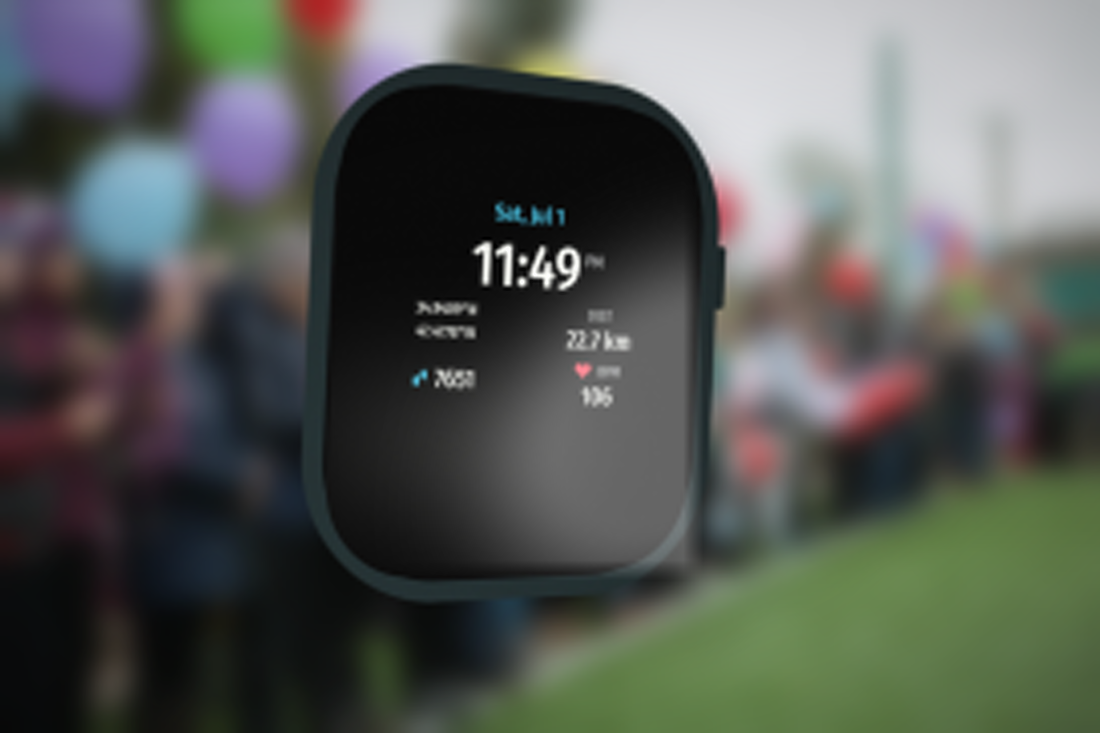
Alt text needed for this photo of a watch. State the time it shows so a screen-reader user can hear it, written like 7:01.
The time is 11:49
